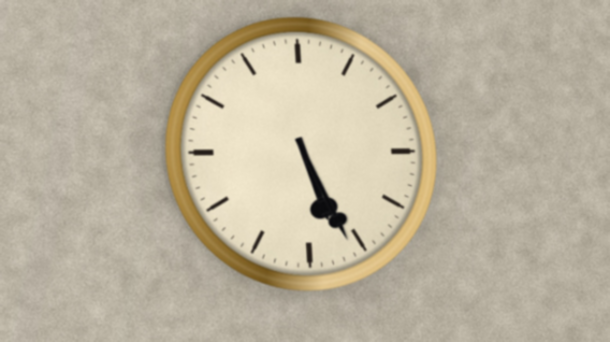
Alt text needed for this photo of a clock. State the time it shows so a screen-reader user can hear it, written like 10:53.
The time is 5:26
